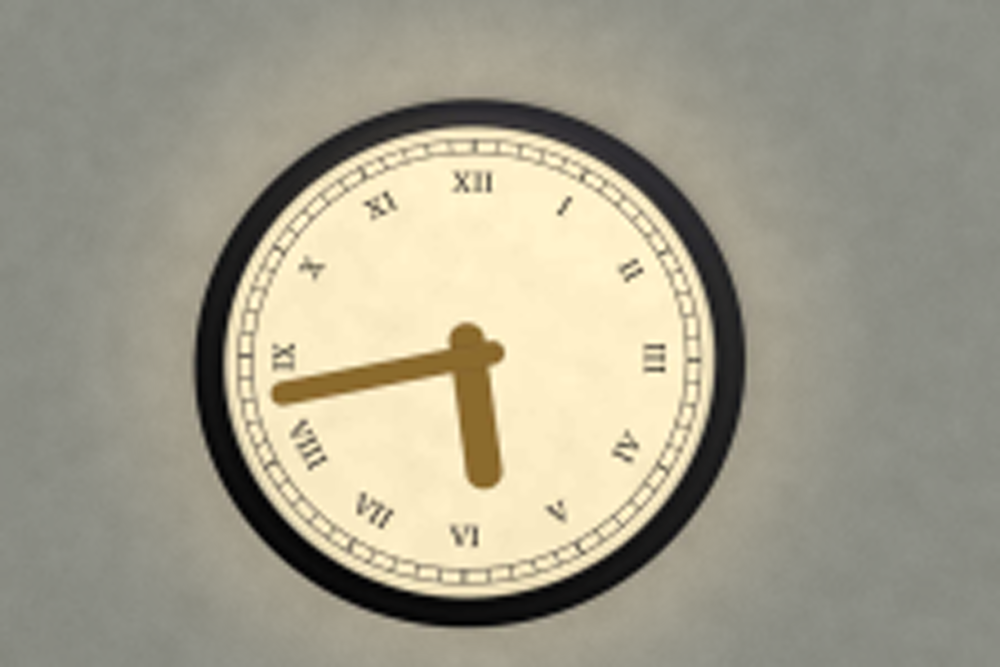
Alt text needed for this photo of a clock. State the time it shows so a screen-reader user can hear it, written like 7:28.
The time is 5:43
